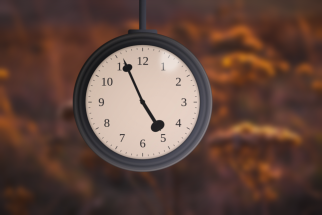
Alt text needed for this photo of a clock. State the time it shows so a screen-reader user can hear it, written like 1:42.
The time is 4:56
